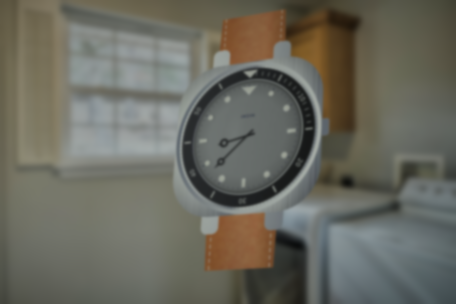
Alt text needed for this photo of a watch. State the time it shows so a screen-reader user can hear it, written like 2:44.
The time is 8:38
